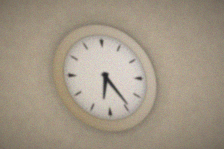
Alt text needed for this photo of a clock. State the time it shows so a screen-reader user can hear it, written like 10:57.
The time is 6:24
